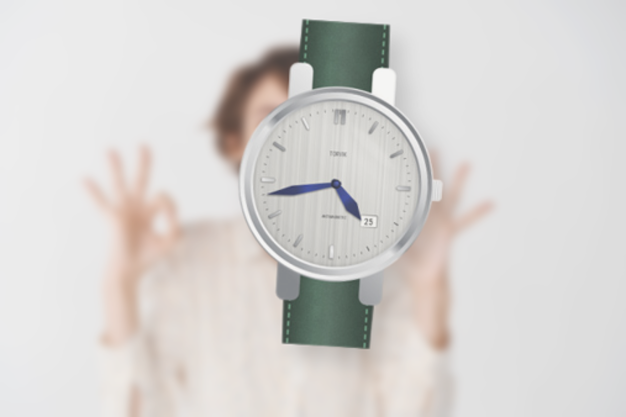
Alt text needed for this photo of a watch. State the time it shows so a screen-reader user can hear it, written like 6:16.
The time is 4:43
